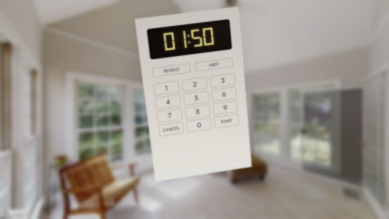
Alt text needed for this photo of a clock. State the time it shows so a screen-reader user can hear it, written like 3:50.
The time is 1:50
